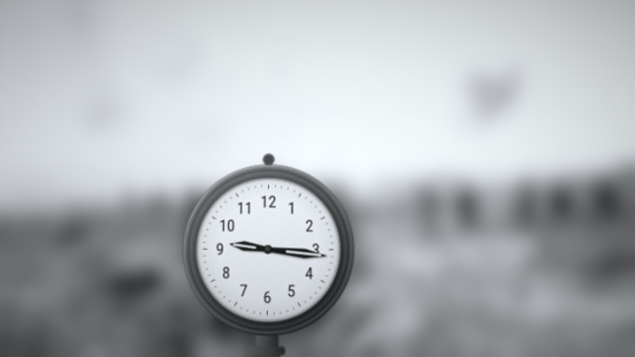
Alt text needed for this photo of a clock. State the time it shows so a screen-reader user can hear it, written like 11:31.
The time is 9:16
